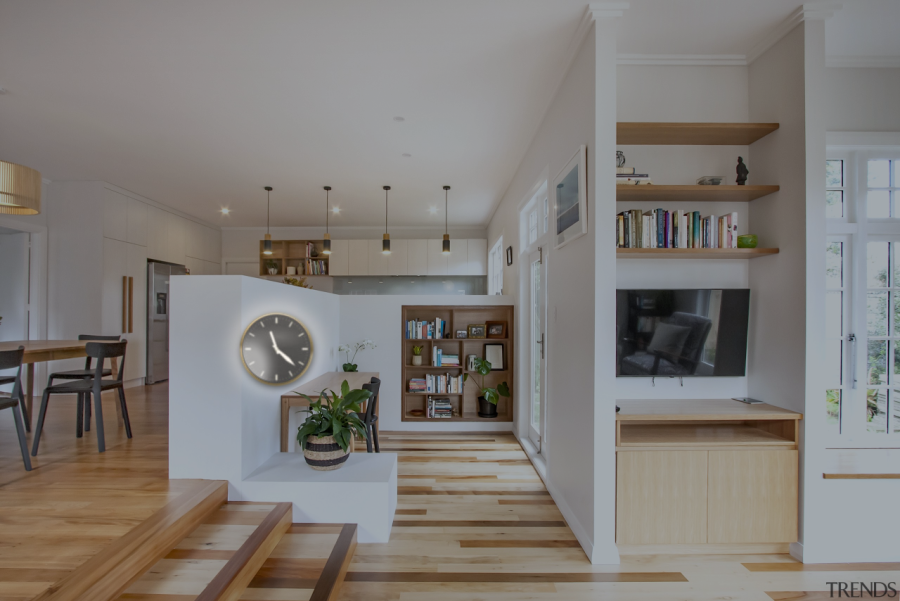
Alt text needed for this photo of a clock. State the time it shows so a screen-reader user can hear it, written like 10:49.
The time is 11:22
